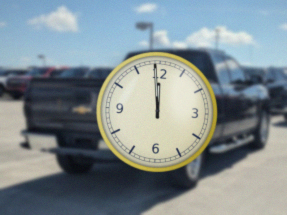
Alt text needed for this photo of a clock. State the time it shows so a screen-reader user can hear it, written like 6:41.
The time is 11:59
